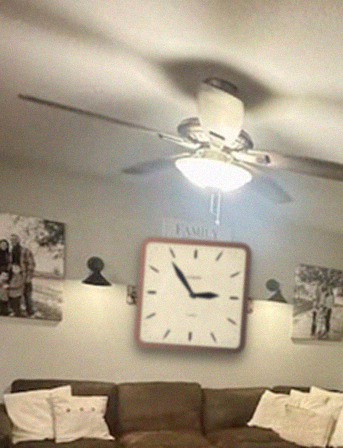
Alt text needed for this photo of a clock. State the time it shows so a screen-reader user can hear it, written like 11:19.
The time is 2:54
